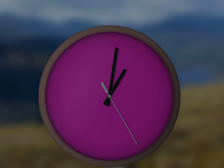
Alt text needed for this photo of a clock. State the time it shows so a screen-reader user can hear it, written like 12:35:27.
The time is 1:01:25
